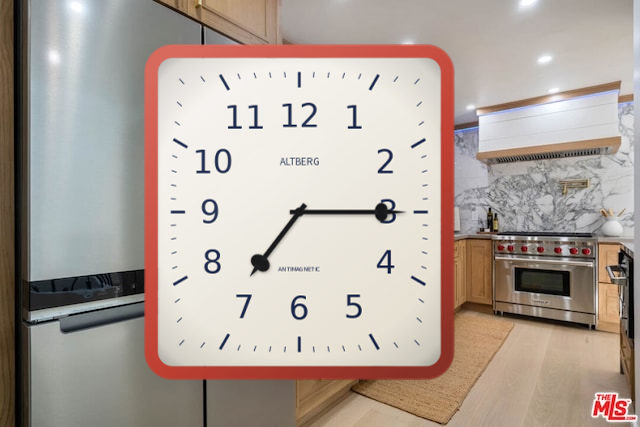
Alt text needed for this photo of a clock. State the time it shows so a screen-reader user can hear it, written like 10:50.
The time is 7:15
